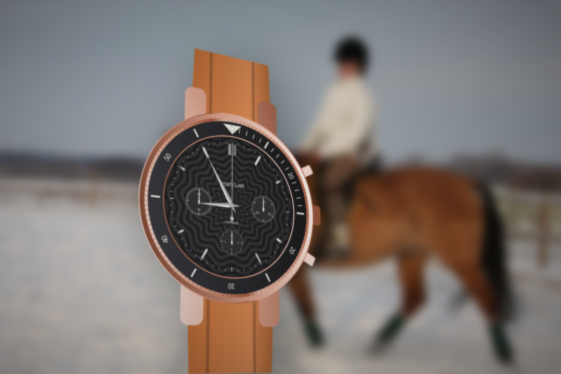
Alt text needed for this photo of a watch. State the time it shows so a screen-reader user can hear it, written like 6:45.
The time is 8:55
